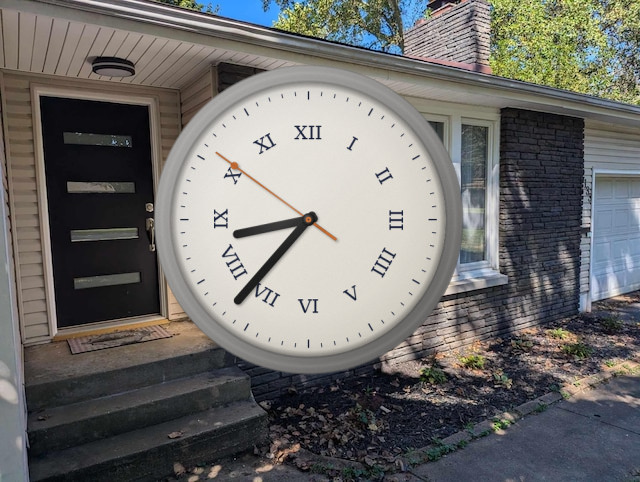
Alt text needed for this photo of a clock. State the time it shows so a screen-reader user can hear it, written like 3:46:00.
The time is 8:36:51
